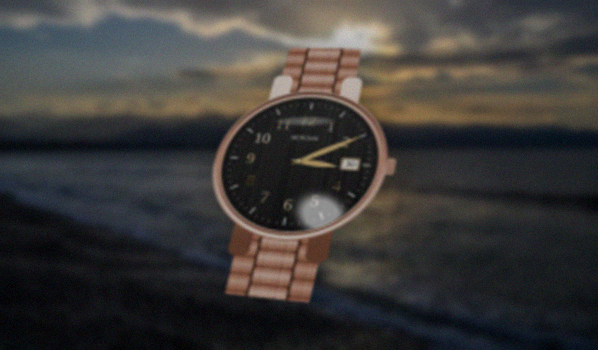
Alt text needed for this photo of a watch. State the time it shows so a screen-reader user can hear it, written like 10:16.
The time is 3:10
